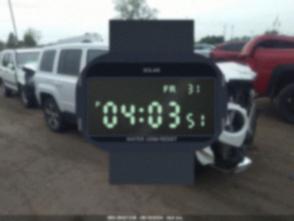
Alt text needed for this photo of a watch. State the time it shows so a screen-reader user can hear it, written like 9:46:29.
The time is 4:03:51
